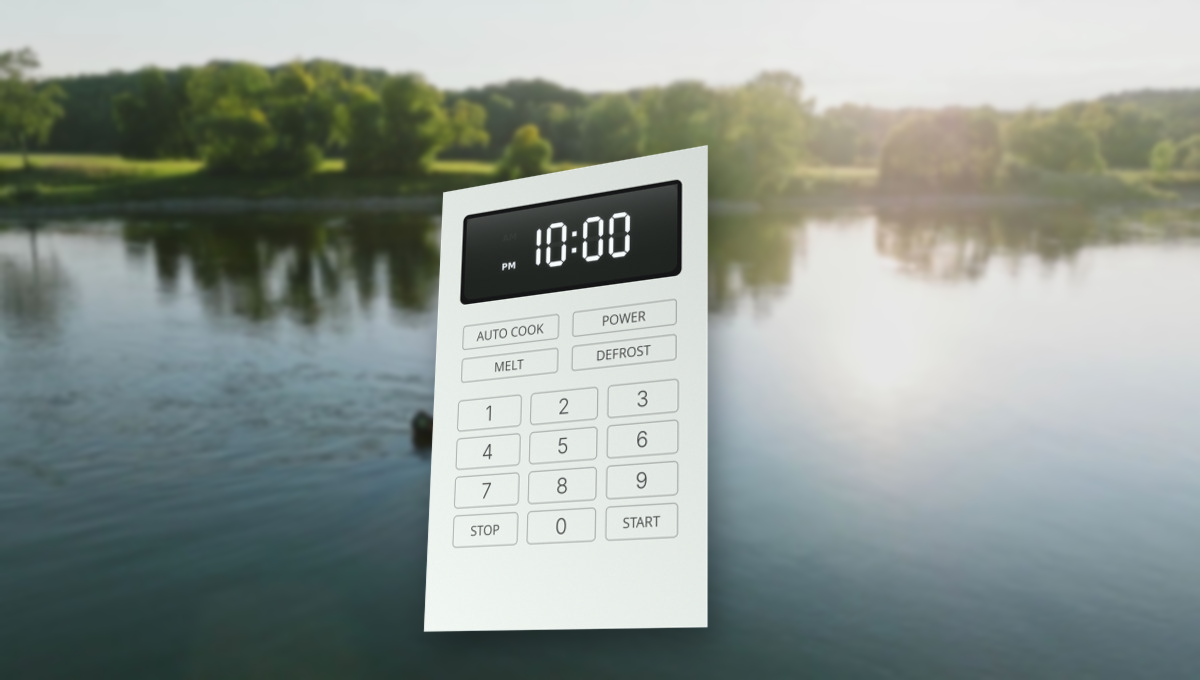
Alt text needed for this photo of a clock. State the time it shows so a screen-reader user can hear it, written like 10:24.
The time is 10:00
